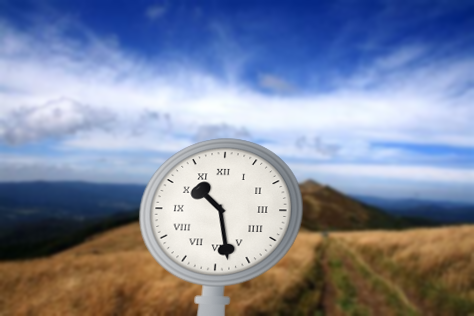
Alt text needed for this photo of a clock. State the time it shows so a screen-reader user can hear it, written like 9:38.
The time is 10:28
